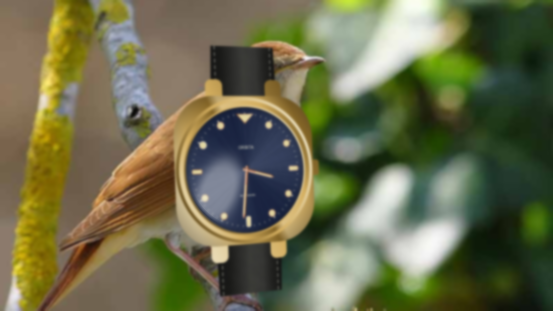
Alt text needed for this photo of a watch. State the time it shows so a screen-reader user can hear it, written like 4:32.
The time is 3:31
